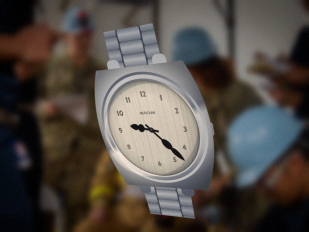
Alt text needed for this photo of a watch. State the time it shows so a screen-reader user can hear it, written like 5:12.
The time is 9:23
